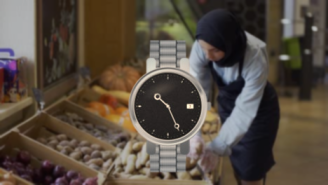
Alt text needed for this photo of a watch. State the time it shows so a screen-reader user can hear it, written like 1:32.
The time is 10:26
